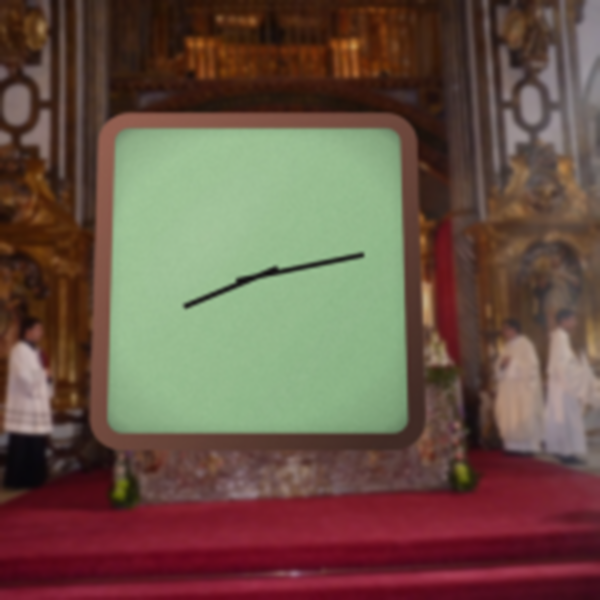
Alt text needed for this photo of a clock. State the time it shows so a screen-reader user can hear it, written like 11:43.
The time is 8:13
